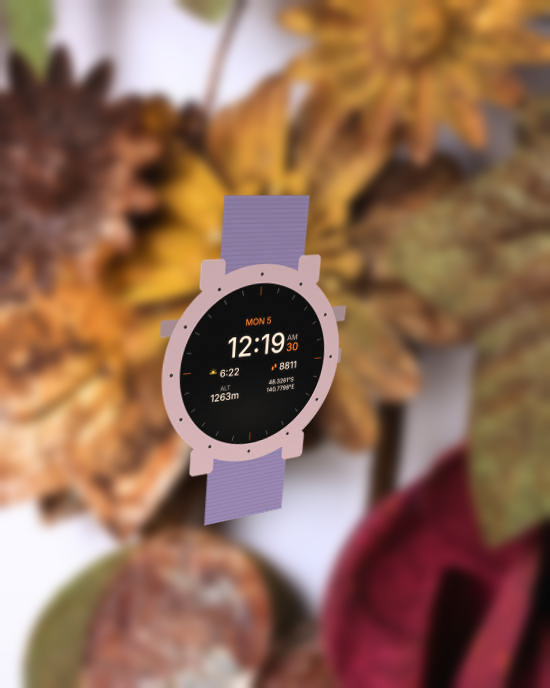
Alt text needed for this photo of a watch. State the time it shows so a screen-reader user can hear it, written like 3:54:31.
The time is 12:19:30
